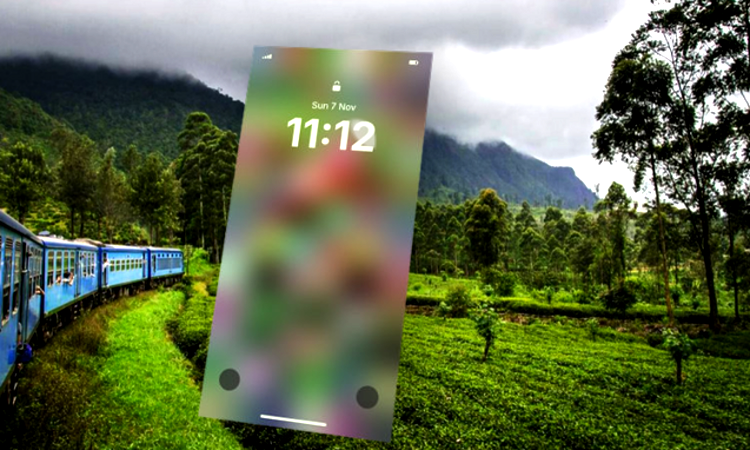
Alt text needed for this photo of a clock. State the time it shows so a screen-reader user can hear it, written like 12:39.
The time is 11:12
